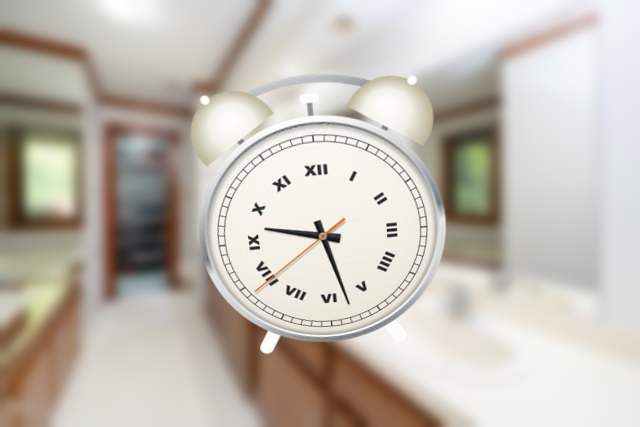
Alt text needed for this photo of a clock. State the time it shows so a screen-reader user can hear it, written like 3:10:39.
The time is 9:27:39
